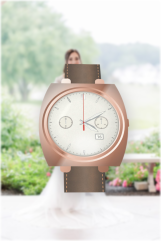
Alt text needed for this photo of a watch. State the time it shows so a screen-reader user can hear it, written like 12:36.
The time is 4:10
